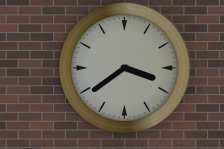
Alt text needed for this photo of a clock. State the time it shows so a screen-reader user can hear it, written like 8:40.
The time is 3:39
